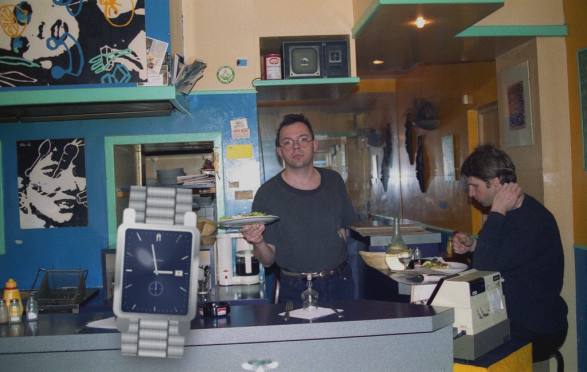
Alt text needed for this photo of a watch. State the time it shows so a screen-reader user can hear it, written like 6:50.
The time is 2:58
